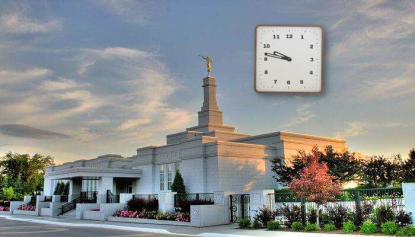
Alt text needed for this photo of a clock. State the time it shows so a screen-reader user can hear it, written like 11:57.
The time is 9:47
